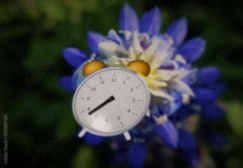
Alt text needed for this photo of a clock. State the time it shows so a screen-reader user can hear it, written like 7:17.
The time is 7:38
